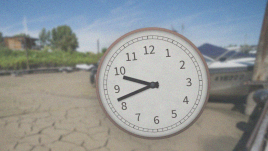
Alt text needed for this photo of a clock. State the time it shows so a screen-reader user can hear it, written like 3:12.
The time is 9:42
